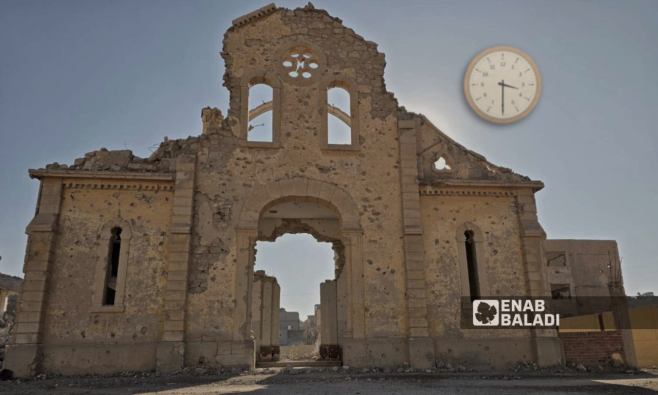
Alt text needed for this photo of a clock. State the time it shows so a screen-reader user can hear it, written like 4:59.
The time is 3:30
